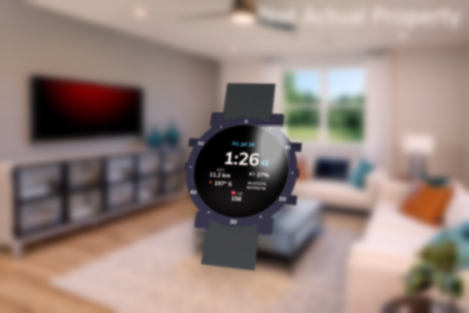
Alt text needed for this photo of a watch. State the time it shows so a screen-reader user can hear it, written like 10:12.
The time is 1:26
